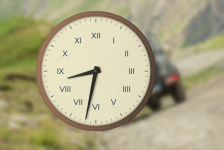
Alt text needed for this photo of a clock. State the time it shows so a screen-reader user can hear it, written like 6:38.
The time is 8:32
